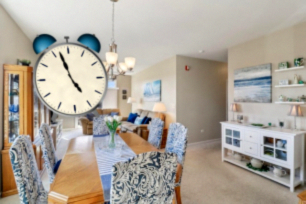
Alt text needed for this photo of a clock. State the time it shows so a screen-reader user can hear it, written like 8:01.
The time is 4:57
